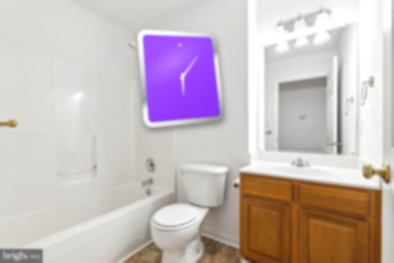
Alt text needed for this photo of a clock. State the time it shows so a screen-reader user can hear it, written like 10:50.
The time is 6:07
